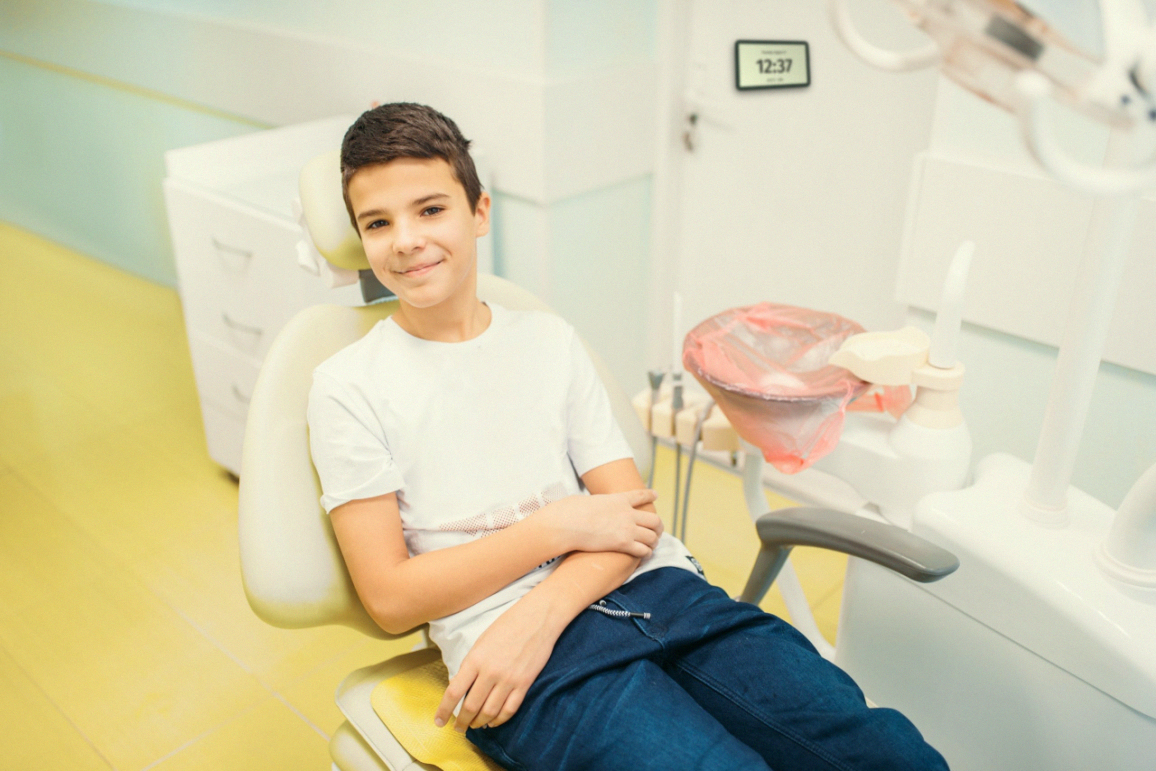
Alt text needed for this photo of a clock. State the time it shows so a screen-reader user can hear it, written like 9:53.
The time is 12:37
